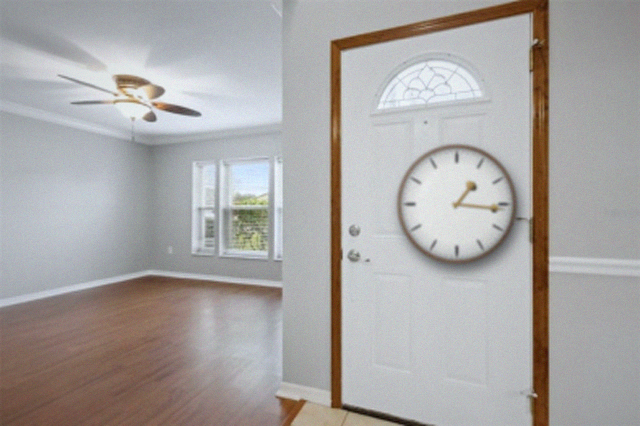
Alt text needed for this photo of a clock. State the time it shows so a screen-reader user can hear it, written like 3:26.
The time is 1:16
